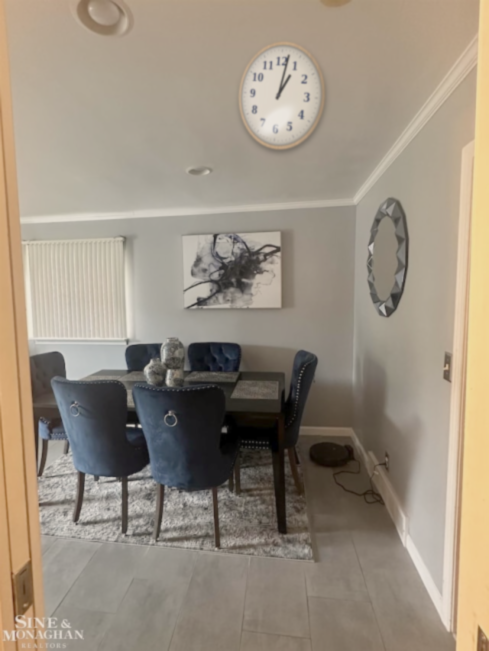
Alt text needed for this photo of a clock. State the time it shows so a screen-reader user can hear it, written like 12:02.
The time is 1:02
